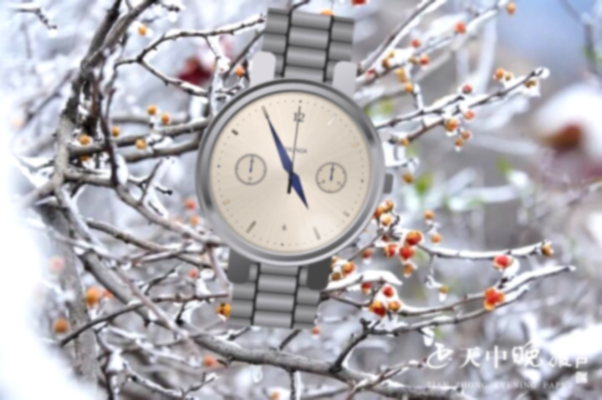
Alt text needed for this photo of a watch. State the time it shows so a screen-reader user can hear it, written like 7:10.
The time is 4:55
